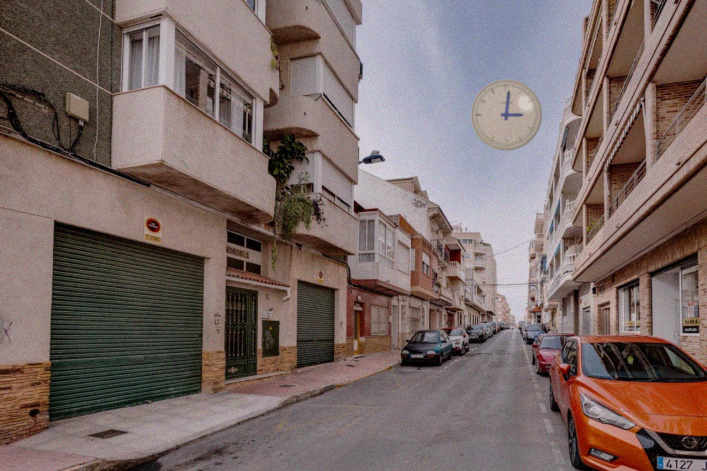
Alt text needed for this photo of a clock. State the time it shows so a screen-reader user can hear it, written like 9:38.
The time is 3:01
